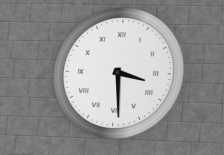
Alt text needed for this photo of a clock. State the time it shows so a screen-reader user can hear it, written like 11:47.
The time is 3:29
